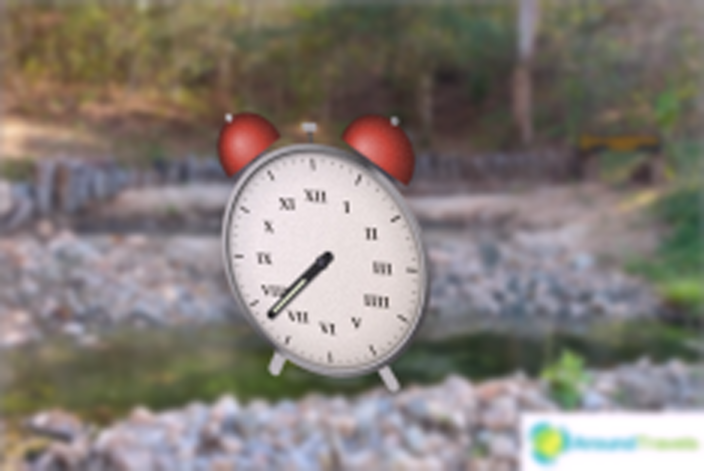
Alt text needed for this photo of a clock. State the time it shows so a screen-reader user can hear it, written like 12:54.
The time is 7:38
